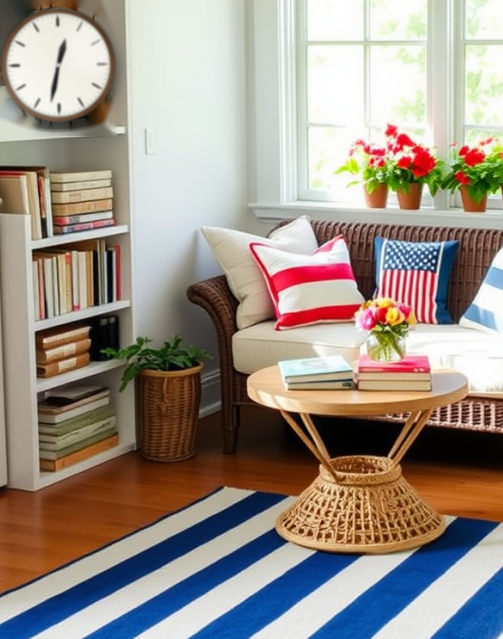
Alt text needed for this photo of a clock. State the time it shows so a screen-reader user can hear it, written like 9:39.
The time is 12:32
